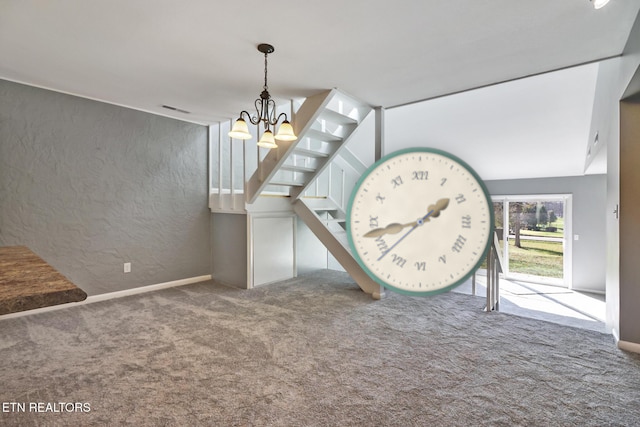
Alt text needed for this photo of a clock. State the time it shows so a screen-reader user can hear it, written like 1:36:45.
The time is 1:42:38
